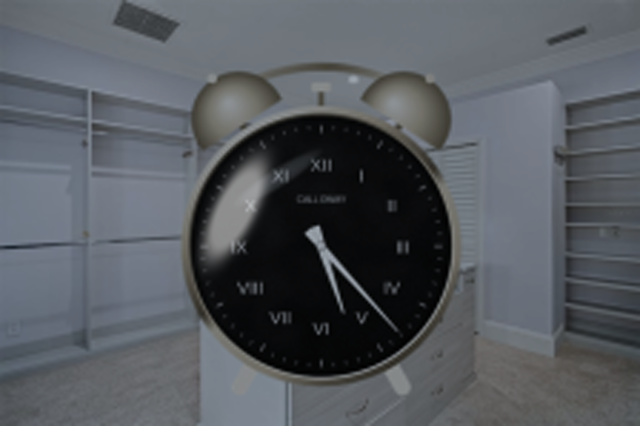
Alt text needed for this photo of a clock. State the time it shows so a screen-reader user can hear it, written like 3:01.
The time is 5:23
